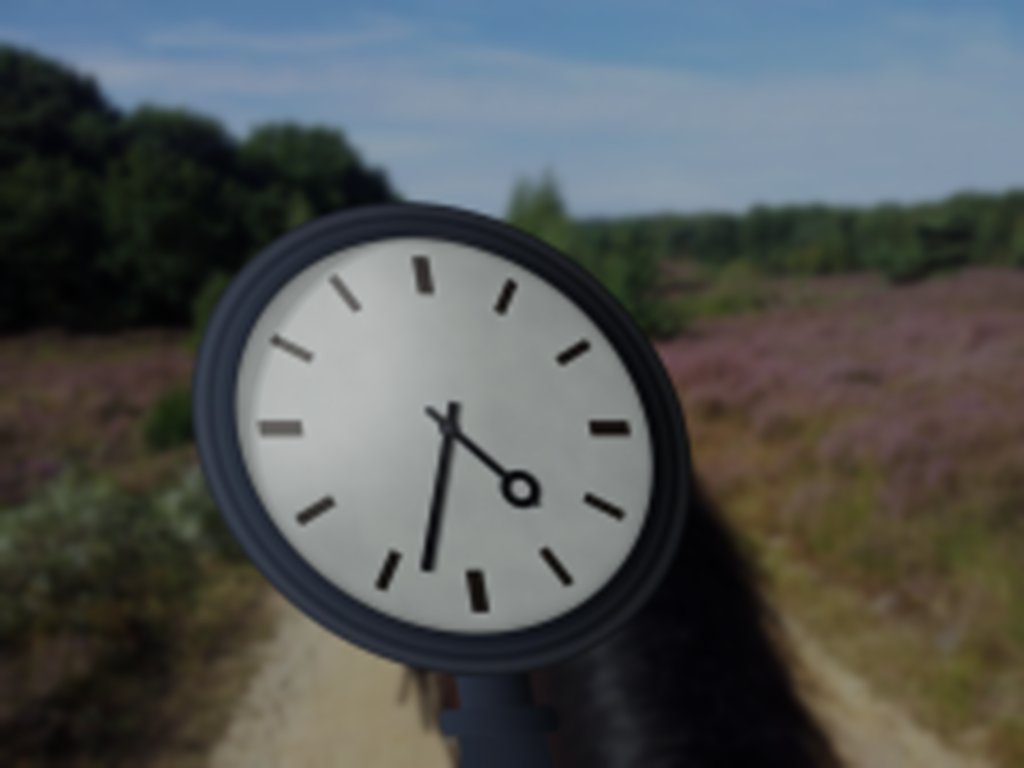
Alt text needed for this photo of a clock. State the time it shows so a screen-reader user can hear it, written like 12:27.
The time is 4:33
